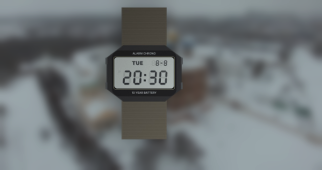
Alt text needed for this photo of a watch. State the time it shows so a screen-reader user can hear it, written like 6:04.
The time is 20:30
